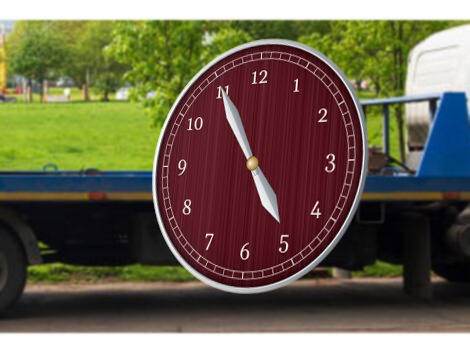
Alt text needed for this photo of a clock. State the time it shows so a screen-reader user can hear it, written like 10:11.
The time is 4:55
